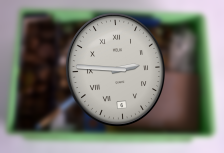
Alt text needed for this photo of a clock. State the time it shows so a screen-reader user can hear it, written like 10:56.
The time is 2:46
